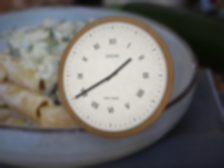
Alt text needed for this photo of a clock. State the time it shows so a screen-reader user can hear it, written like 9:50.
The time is 1:40
